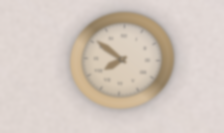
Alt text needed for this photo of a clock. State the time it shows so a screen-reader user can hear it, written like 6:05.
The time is 7:51
